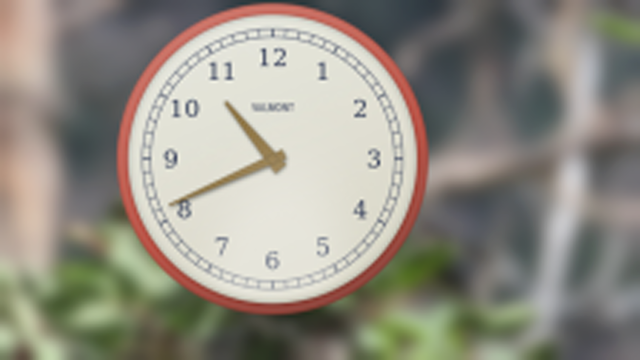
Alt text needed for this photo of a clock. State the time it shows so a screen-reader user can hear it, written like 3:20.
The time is 10:41
